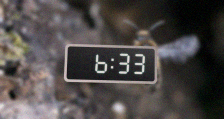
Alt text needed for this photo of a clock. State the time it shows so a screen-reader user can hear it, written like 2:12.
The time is 6:33
